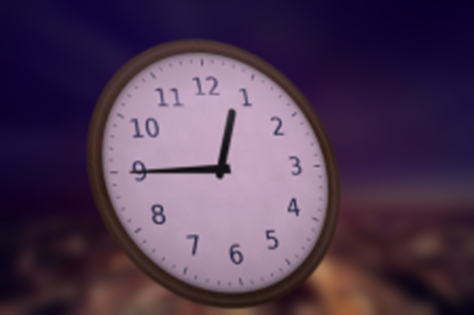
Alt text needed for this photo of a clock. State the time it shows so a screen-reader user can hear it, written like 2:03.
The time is 12:45
